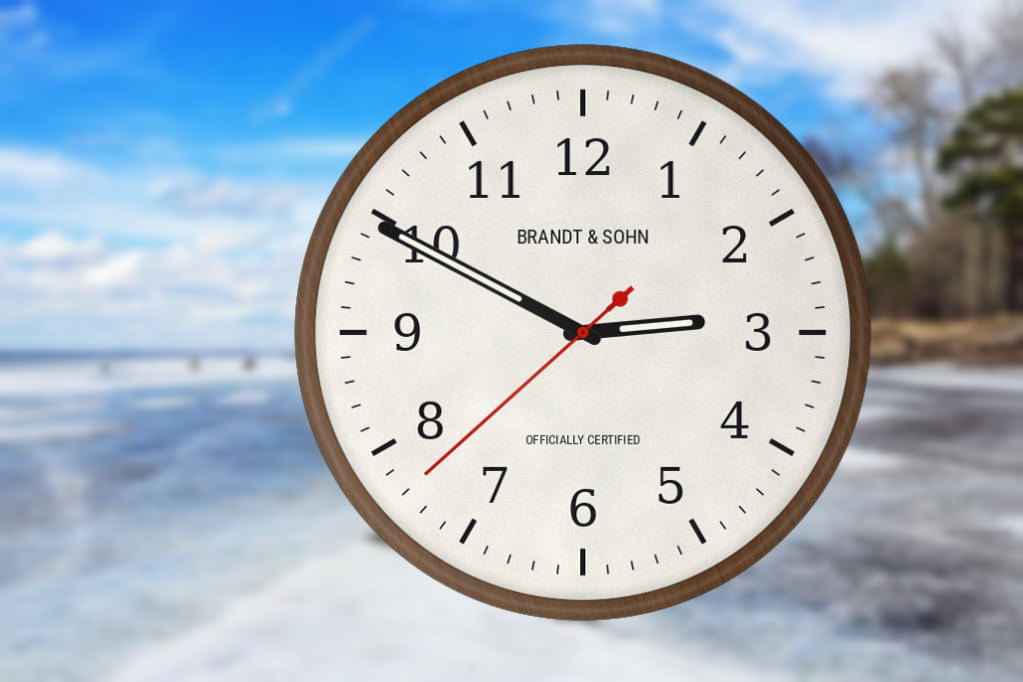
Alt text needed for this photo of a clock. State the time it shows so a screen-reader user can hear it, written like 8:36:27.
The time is 2:49:38
